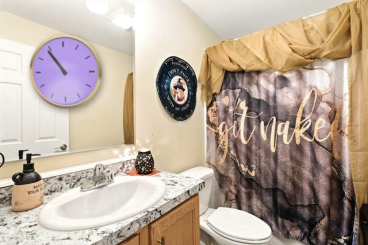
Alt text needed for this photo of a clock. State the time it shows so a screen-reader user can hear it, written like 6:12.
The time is 10:54
